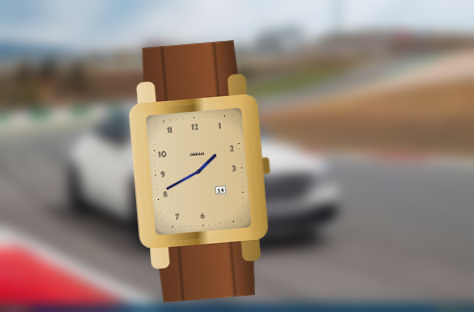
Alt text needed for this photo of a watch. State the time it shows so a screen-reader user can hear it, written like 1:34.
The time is 1:41
